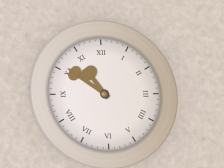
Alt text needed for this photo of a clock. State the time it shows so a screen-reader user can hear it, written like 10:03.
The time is 10:51
